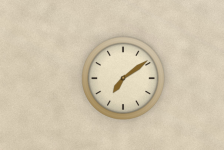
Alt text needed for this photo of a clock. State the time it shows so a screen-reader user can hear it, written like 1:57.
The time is 7:09
